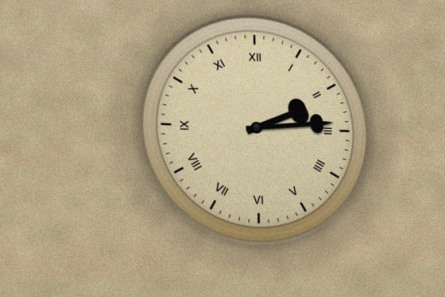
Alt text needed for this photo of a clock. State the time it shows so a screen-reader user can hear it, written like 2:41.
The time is 2:14
